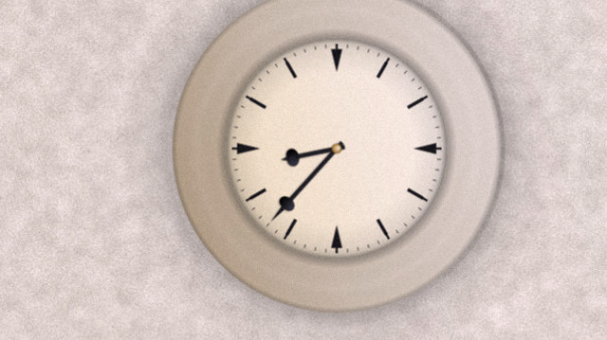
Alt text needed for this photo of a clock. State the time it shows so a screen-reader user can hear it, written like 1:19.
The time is 8:37
